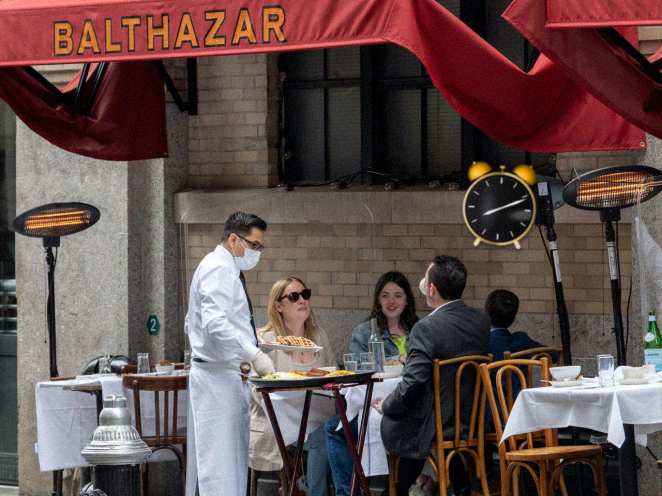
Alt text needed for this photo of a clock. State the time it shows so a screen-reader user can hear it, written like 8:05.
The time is 8:11
